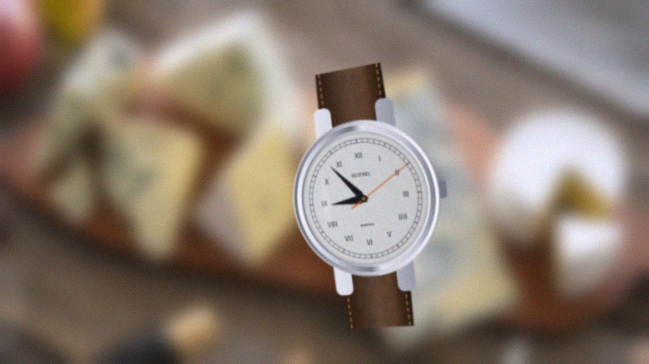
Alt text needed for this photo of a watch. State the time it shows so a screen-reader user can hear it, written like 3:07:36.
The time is 8:53:10
